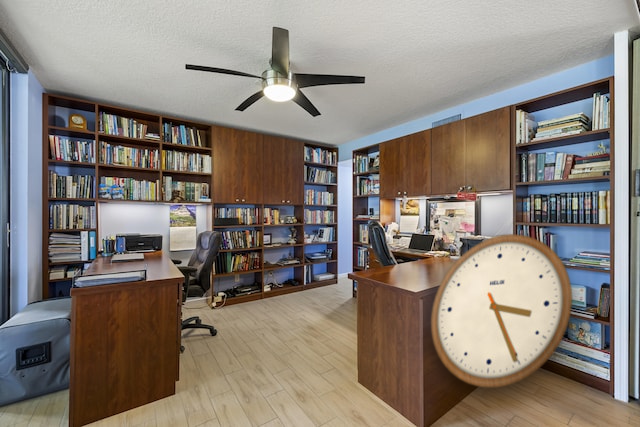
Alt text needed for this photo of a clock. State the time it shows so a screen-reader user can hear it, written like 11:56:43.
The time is 3:25:25
